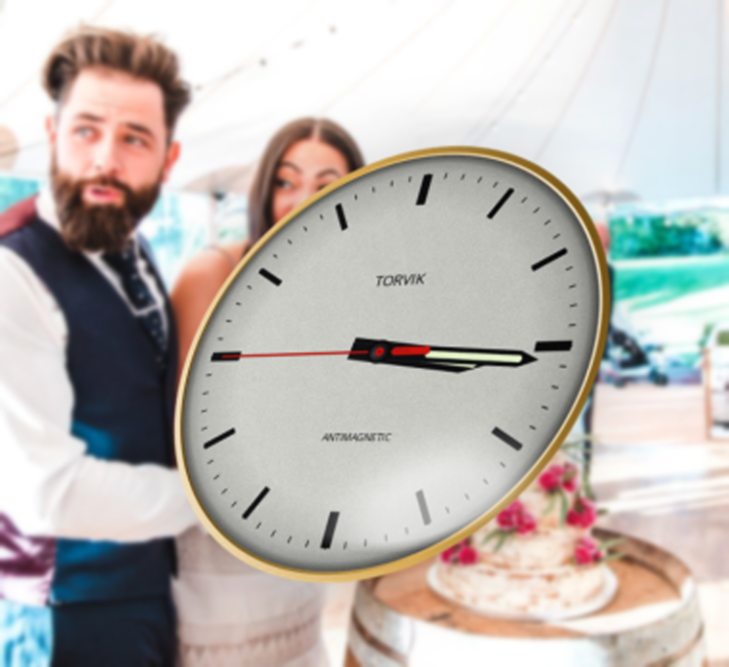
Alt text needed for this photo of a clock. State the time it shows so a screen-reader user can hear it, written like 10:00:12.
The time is 3:15:45
